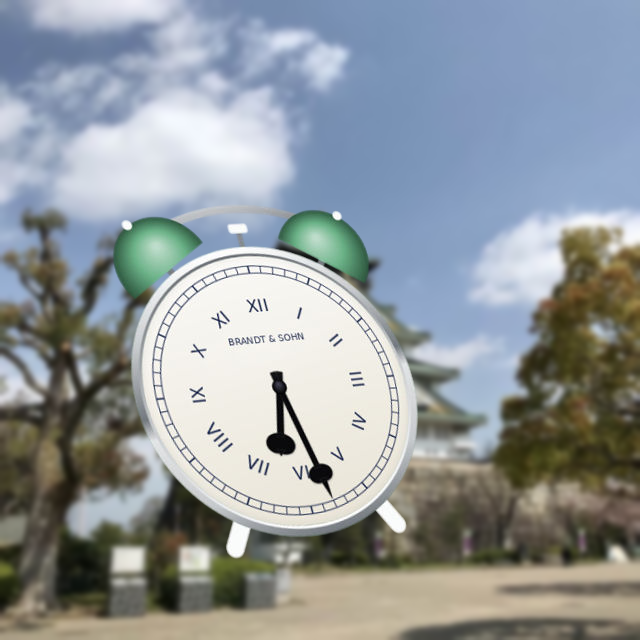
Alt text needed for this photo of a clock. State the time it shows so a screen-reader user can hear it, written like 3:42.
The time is 6:28
